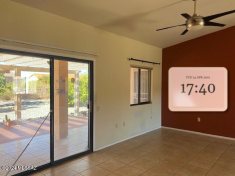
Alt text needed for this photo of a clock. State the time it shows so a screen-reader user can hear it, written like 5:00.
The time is 17:40
